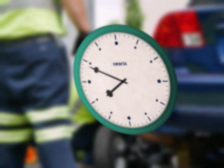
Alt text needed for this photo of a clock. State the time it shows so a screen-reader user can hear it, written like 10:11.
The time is 7:49
